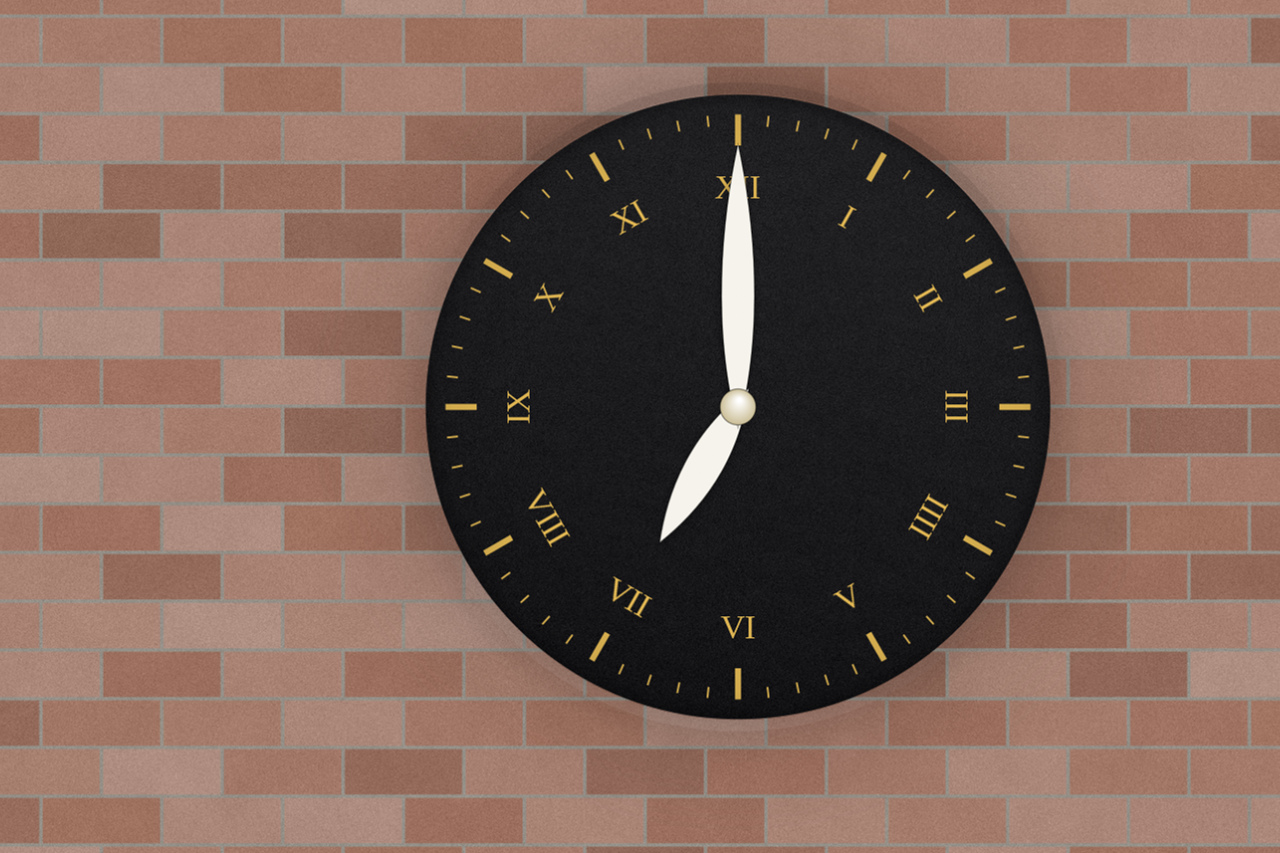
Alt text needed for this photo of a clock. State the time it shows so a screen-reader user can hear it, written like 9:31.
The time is 7:00
